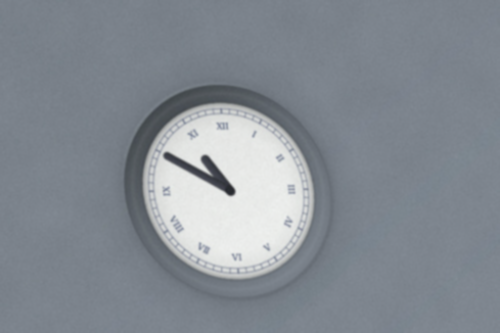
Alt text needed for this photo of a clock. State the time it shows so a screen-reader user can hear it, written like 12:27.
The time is 10:50
